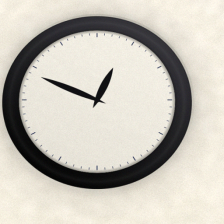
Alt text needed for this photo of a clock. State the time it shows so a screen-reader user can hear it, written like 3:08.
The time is 12:49
